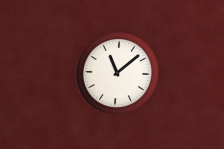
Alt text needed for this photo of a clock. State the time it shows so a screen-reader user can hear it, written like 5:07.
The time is 11:08
